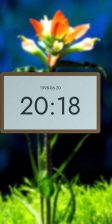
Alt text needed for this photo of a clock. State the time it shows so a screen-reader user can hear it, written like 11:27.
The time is 20:18
